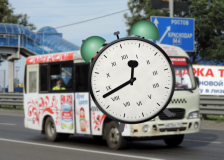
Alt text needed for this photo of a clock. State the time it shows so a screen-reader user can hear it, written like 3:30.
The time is 12:43
